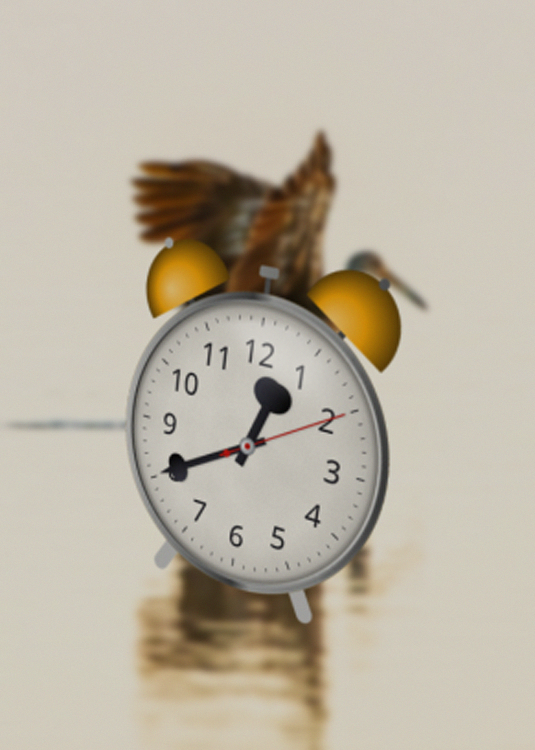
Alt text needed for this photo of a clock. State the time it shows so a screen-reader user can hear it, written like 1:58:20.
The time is 12:40:10
